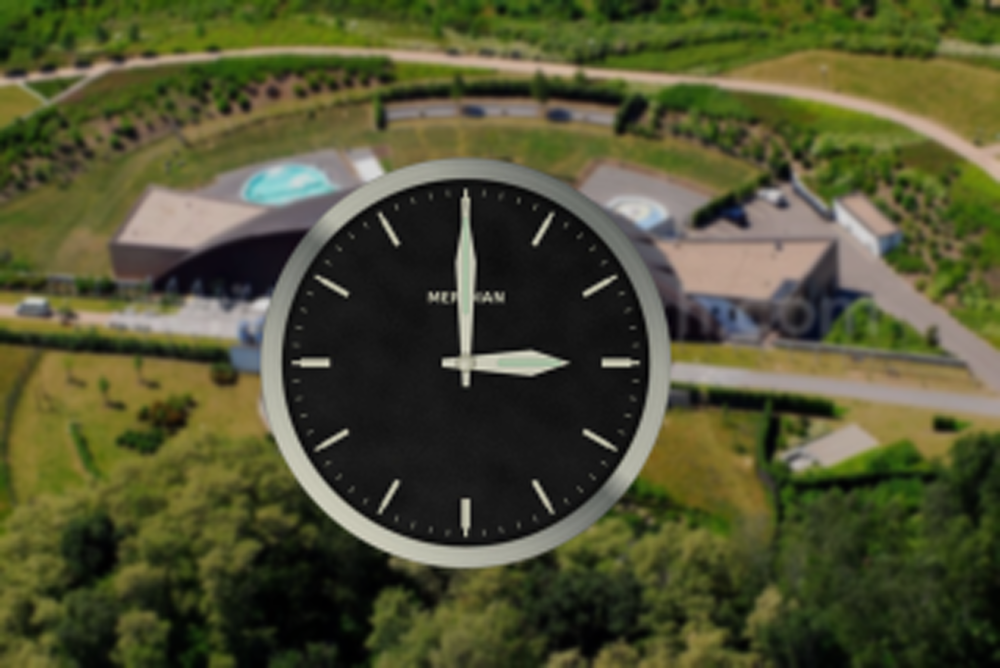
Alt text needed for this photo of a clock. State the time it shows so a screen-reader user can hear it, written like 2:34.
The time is 3:00
